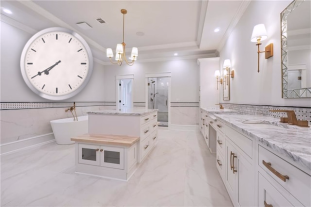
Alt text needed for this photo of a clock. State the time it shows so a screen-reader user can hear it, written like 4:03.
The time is 7:40
